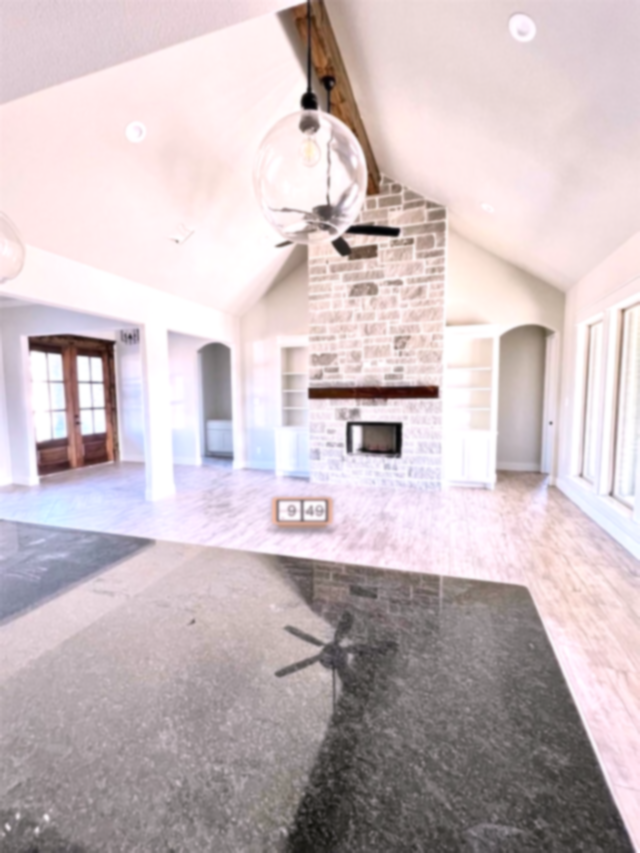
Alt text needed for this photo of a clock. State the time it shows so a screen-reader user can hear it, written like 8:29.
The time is 9:49
